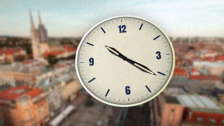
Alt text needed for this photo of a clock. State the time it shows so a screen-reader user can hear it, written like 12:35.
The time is 10:21
